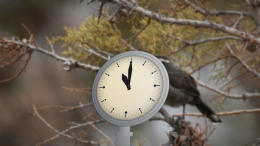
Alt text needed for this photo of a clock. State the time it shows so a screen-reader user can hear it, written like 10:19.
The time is 11:00
